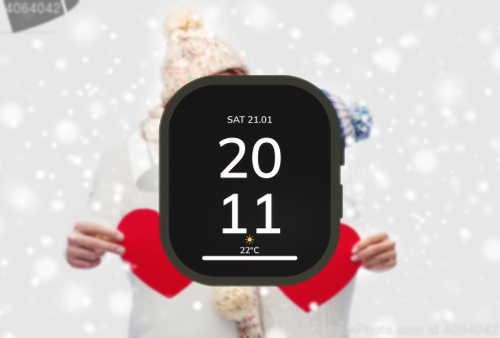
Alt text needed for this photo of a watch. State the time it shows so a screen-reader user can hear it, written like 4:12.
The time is 20:11
